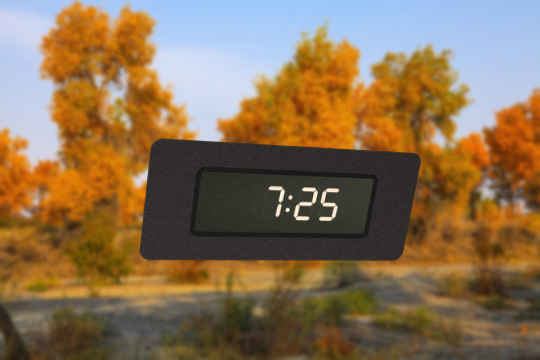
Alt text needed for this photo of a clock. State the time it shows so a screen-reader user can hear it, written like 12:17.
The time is 7:25
